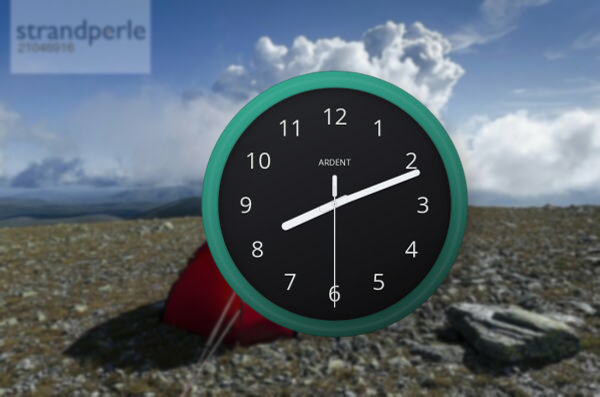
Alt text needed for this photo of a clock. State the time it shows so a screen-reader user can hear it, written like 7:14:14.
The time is 8:11:30
